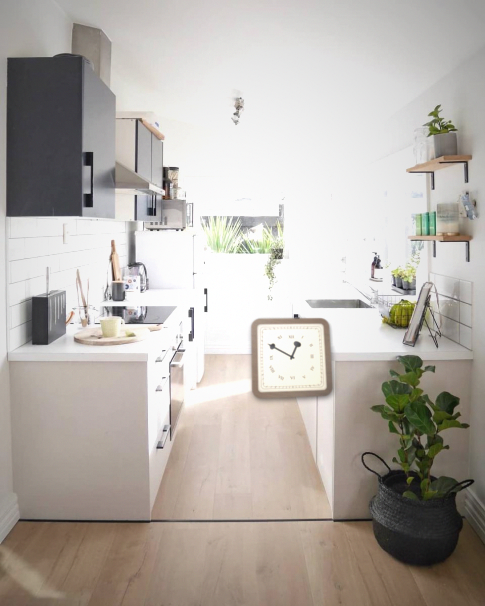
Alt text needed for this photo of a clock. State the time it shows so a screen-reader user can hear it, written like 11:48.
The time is 12:50
